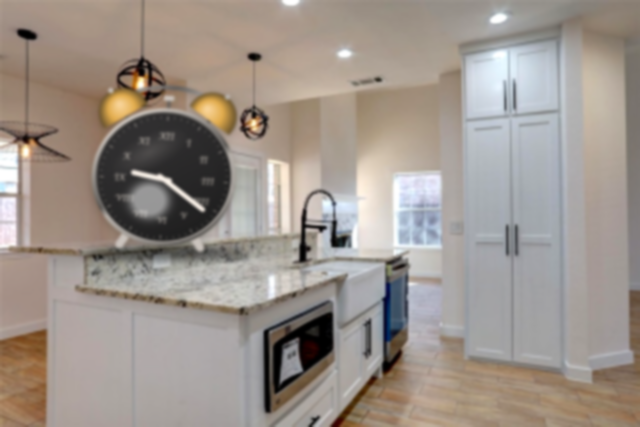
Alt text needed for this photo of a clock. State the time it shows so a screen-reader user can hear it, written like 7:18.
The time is 9:21
